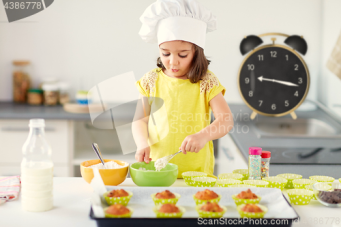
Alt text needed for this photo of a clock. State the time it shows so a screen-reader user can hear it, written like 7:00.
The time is 9:17
